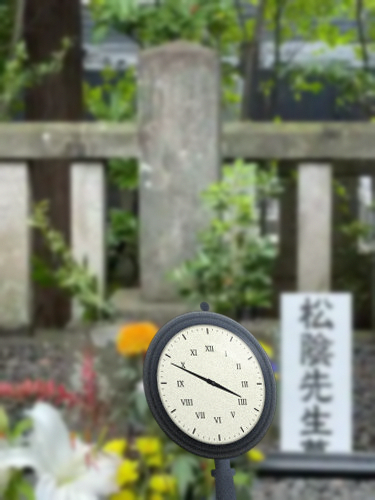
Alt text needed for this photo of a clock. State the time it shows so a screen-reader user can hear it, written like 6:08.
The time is 3:49
